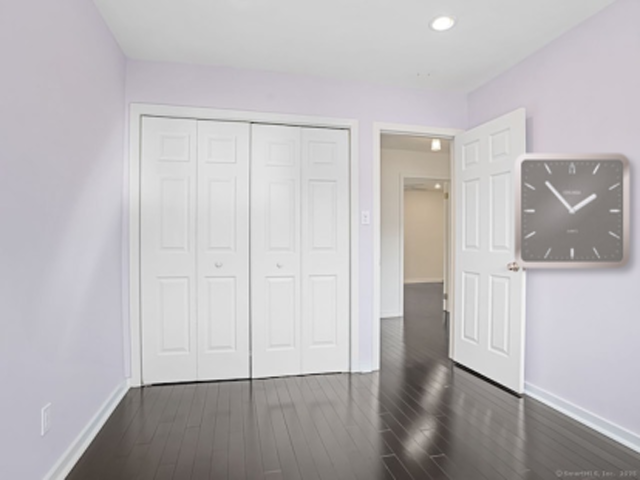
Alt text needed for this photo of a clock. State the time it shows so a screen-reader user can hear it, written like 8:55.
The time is 1:53
